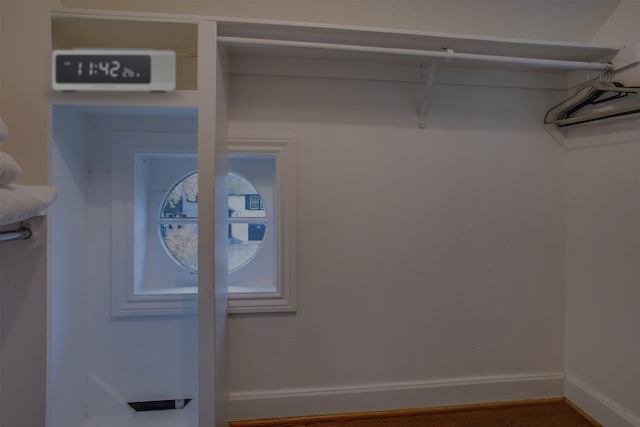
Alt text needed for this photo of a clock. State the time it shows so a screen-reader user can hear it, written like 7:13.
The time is 11:42
